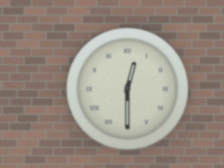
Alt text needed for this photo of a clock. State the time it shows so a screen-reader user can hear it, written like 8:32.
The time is 12:30
